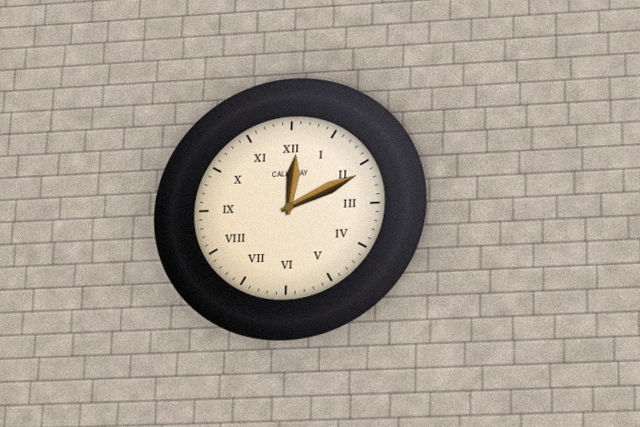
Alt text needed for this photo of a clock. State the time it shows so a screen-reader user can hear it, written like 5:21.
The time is 12:11
